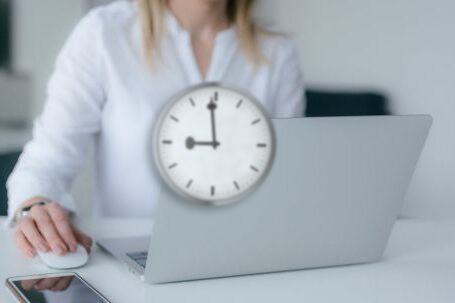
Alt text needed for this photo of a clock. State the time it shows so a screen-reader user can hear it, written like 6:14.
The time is 8:59
